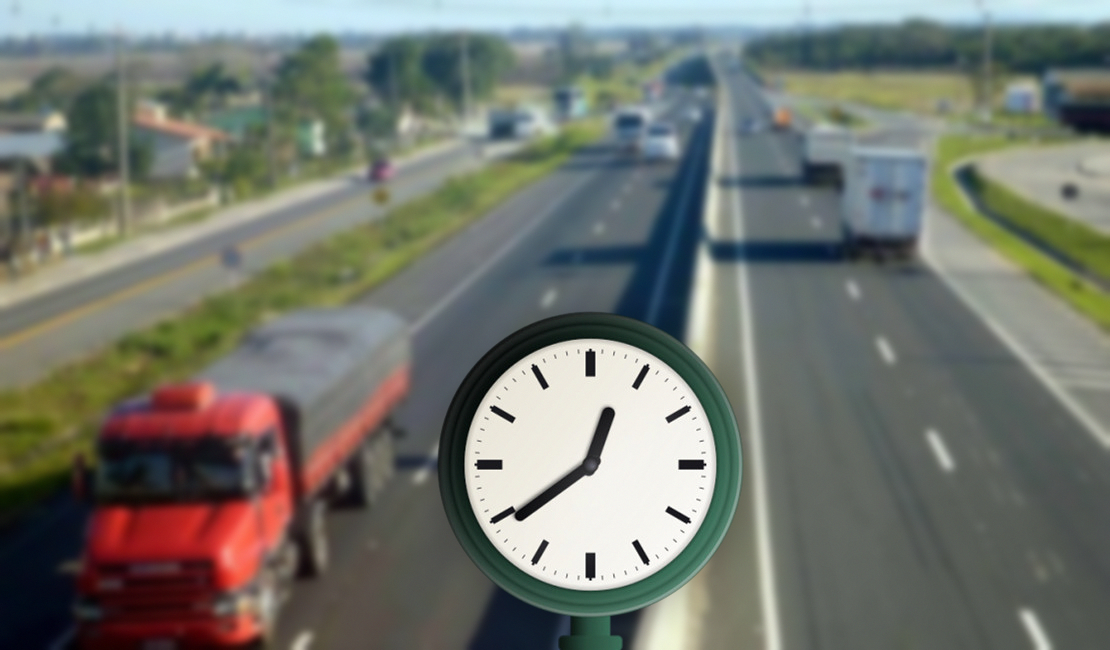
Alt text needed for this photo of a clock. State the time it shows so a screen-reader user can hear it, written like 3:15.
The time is 12:39
